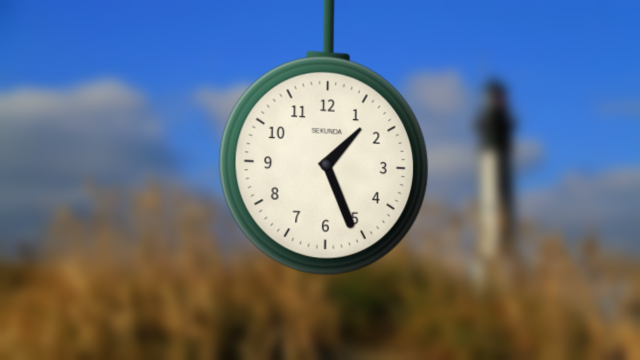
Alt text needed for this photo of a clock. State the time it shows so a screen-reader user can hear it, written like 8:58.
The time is 1:26
